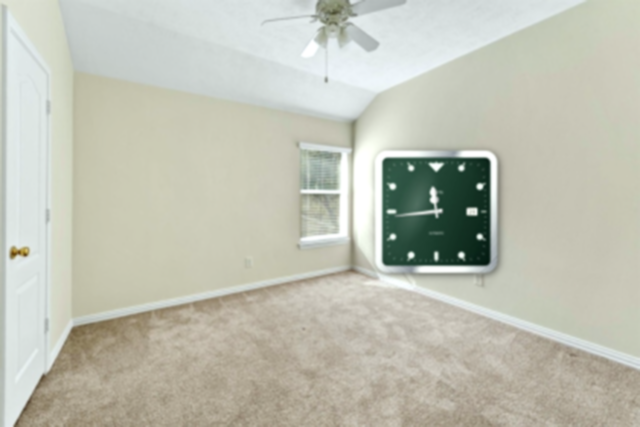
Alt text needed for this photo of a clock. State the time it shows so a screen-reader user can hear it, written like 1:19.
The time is 11:44
